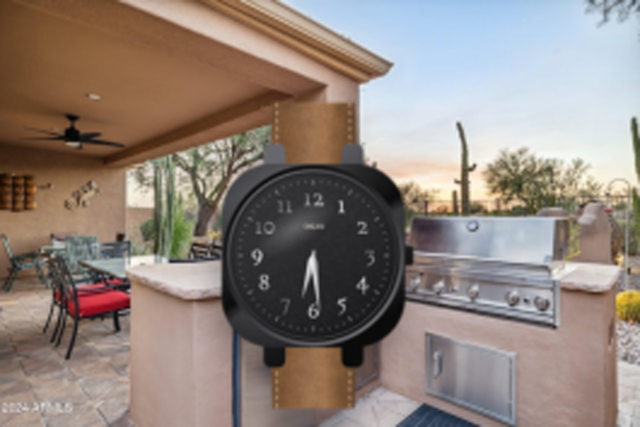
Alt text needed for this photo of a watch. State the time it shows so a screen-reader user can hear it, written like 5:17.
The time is 6:29
